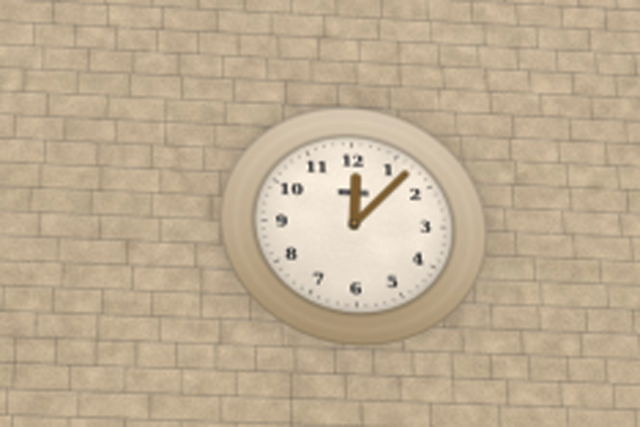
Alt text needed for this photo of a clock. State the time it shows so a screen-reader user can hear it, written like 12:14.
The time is 12:07
